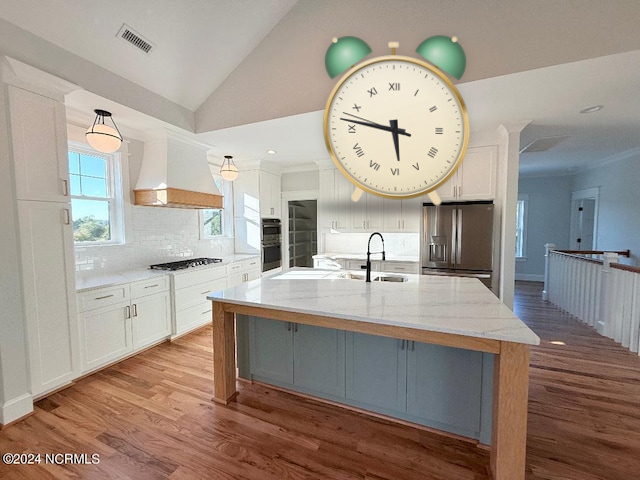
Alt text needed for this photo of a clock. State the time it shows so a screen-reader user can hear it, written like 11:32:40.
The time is 5:46:48
